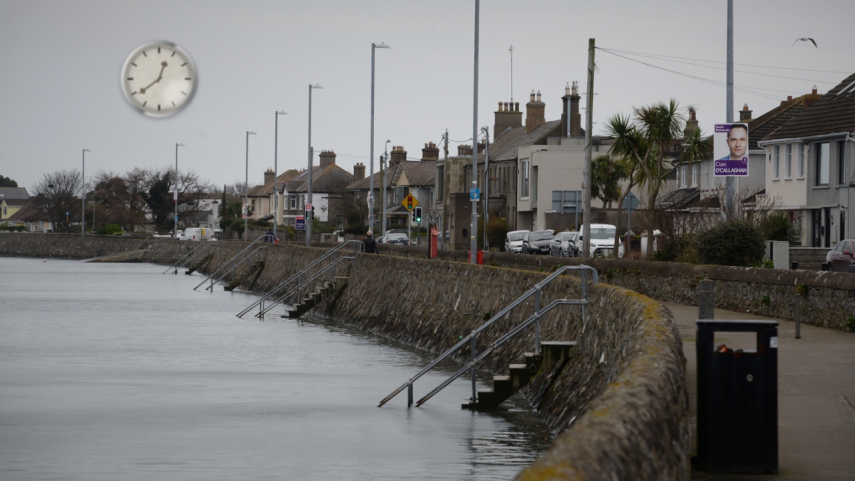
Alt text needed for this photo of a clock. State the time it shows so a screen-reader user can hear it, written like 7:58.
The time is 12:39
